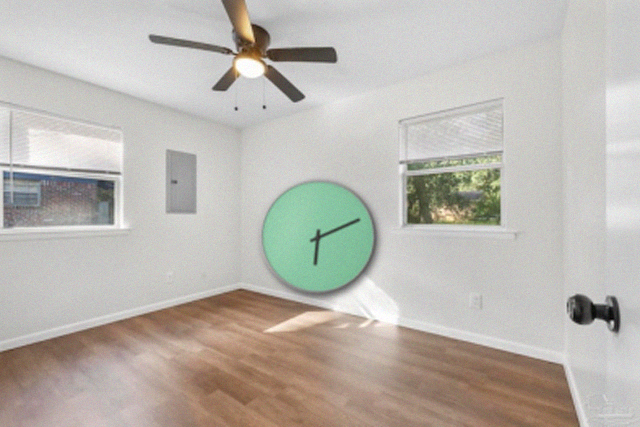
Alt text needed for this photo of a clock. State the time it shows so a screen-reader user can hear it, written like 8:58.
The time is 6:11
